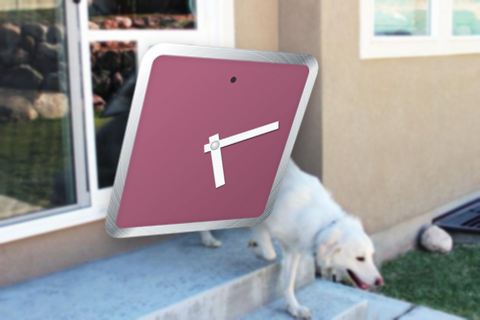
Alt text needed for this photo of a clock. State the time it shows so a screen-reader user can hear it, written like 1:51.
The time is 5:12
